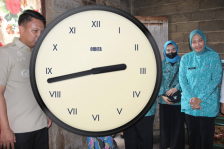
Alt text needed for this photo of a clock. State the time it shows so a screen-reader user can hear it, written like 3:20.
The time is 2:43
